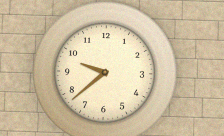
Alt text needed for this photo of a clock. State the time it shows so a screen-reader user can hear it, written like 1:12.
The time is 9:38
